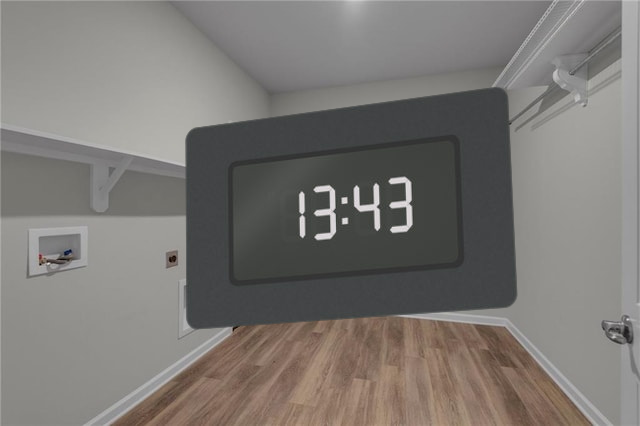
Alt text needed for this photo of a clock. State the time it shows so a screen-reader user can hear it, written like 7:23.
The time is 13:43
